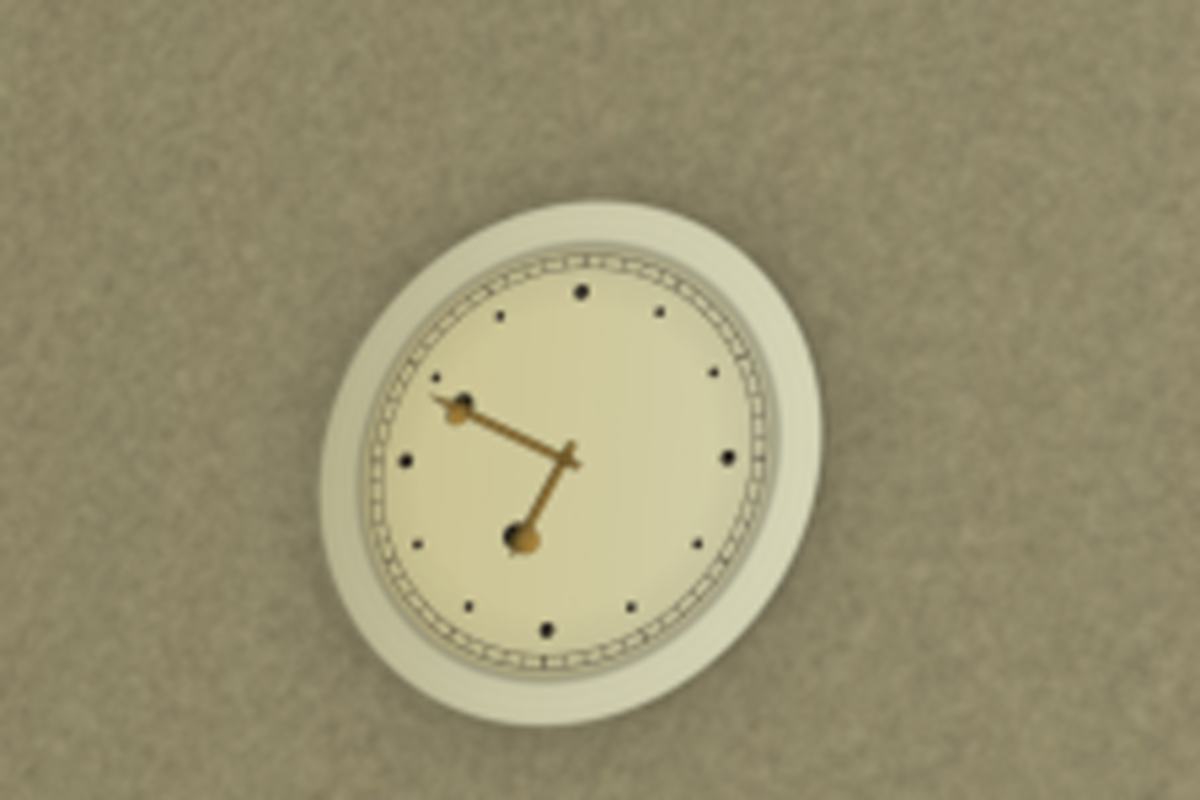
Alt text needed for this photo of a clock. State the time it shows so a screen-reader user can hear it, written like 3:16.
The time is 6:49
